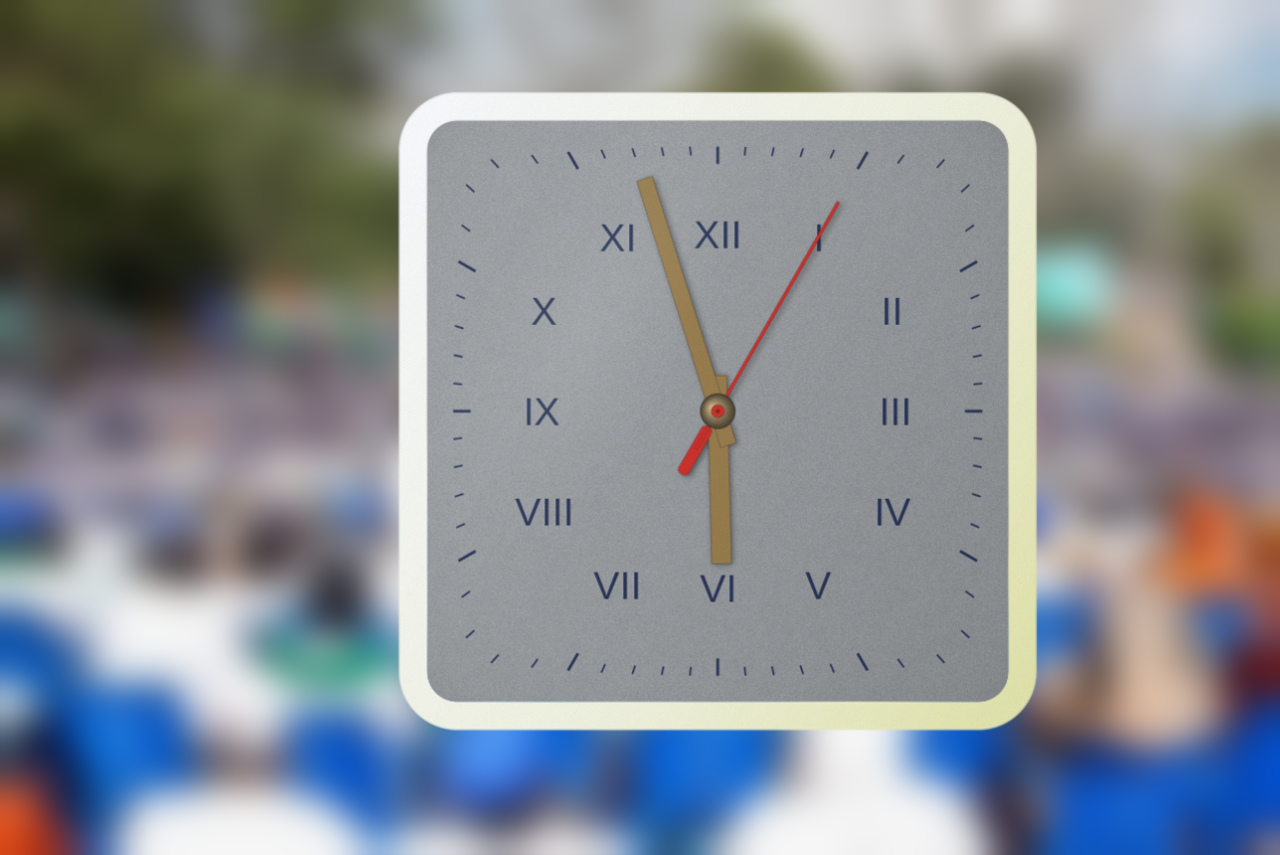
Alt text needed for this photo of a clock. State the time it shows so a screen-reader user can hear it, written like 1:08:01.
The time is 5:57:05
